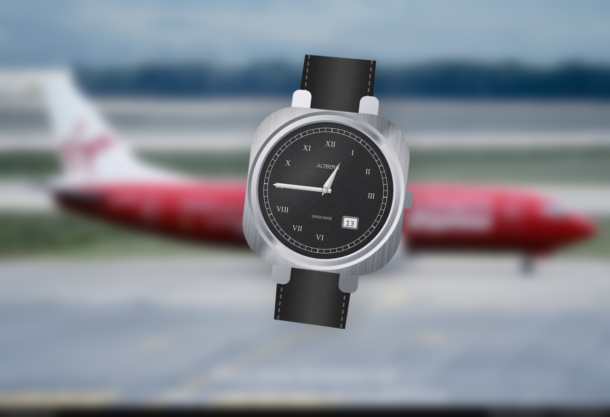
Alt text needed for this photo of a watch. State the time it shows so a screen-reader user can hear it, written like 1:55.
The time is 12:45
